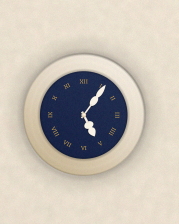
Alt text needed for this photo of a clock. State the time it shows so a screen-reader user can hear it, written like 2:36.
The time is 5:06
